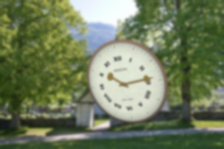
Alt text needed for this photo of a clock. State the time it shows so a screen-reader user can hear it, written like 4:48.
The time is 10:14
